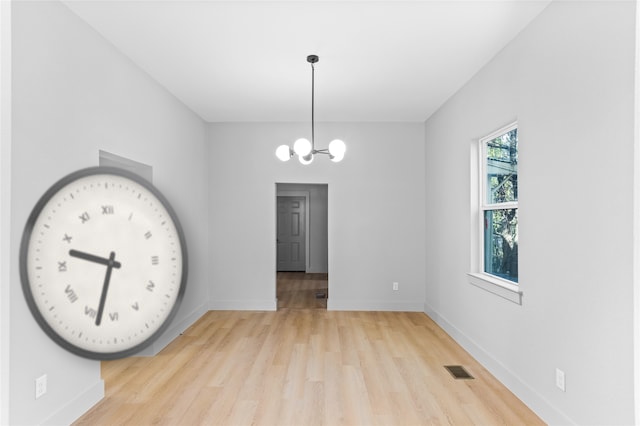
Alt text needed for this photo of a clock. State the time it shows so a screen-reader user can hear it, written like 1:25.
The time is 9:33
